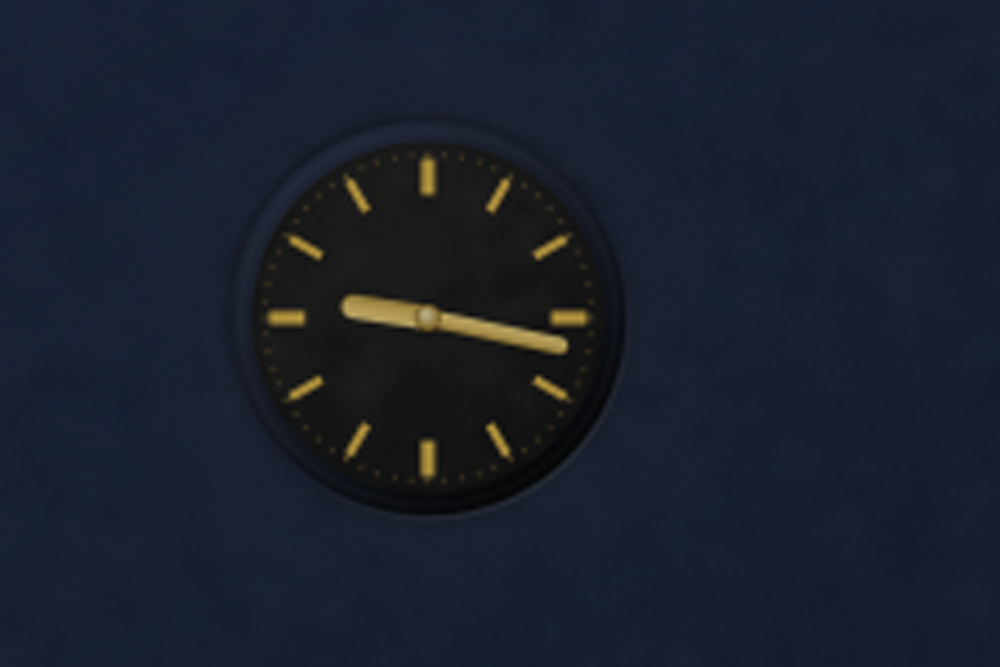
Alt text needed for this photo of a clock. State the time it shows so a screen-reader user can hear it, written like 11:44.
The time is 9:17
